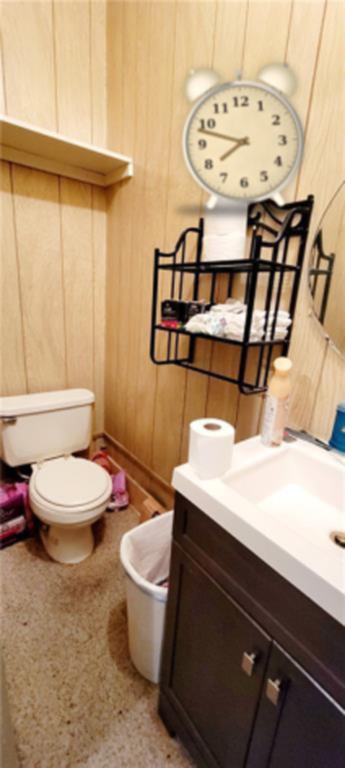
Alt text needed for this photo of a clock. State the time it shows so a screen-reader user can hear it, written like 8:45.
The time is 7:48
